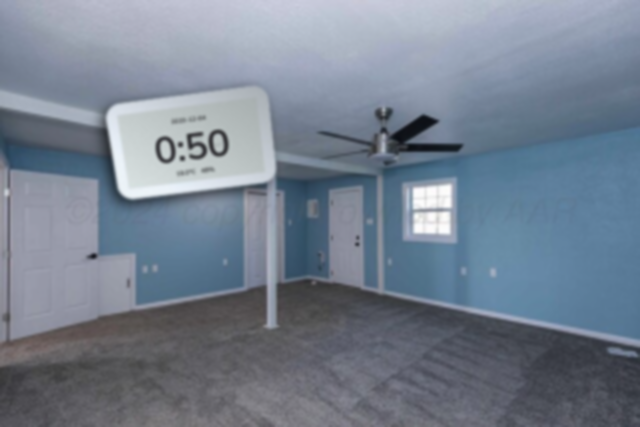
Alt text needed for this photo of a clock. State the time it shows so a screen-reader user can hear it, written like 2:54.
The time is 0:50
